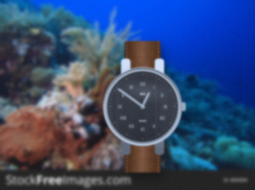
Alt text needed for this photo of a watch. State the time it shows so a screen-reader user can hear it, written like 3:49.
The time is 12:51
